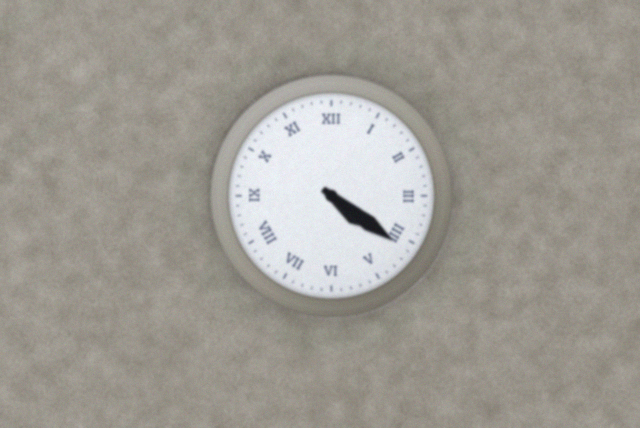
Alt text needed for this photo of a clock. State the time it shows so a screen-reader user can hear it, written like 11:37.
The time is 4:21
